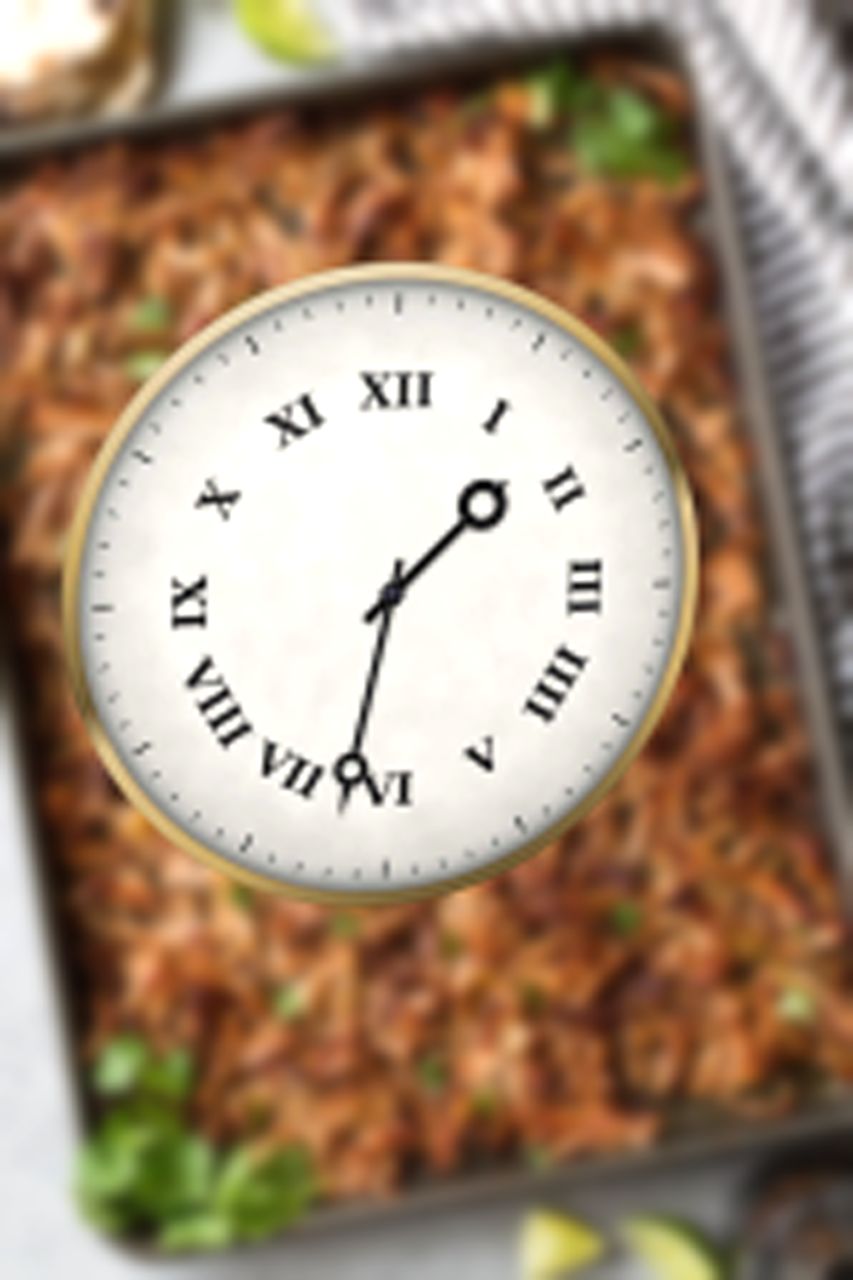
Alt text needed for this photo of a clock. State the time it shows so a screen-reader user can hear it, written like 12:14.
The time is 1:32
